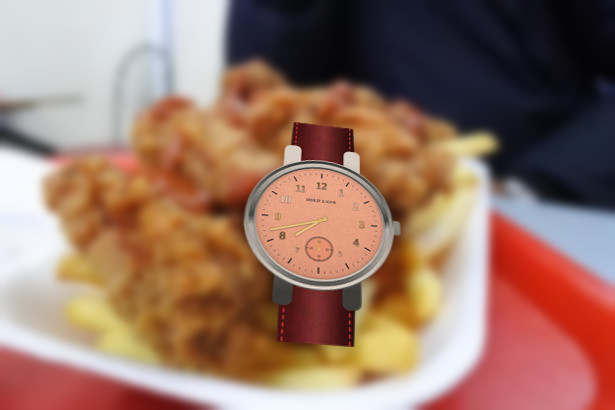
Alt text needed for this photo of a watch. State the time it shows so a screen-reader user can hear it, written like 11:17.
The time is 7:42
